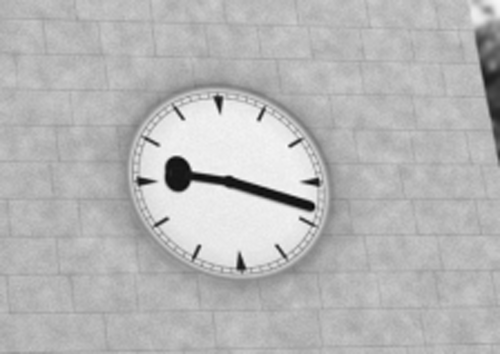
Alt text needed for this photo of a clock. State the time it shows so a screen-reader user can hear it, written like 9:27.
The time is 9:18
